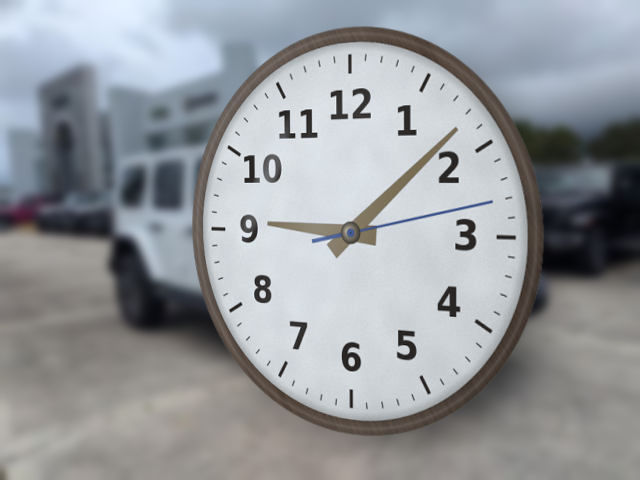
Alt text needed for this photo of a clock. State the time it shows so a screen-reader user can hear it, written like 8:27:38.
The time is 9:08:13
